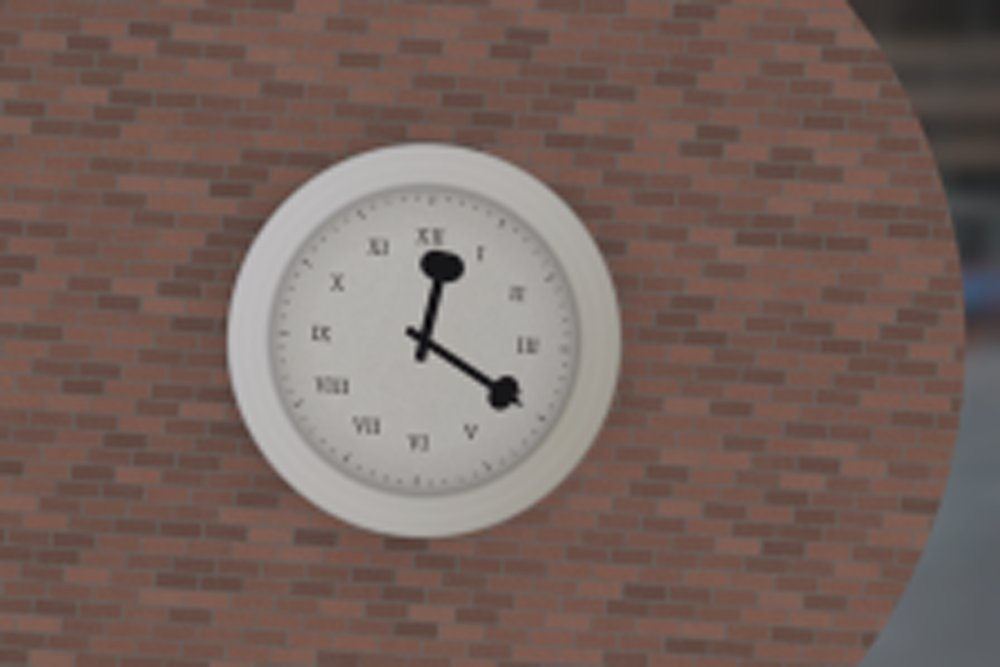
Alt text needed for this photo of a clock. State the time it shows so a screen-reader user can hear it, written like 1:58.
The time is 12:20
